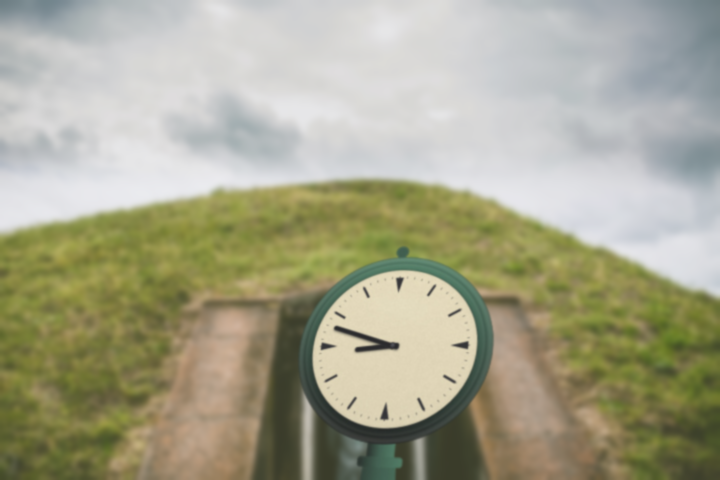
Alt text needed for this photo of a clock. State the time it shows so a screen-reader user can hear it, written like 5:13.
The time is 8:48
